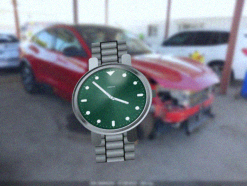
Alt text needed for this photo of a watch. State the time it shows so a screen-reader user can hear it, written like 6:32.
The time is 3:53
